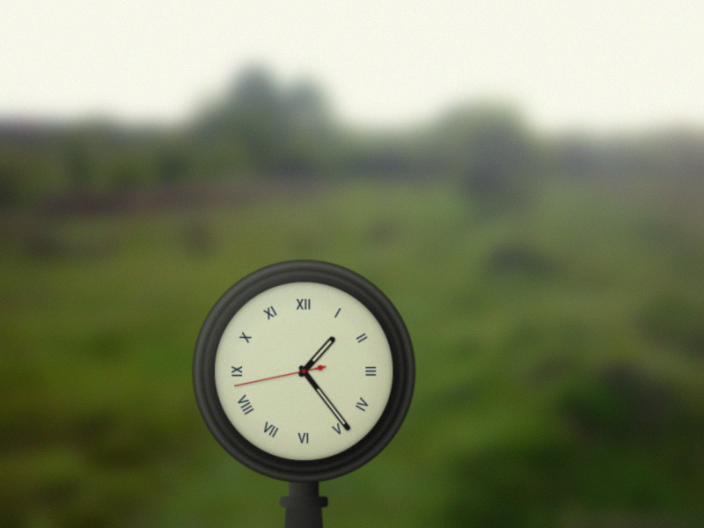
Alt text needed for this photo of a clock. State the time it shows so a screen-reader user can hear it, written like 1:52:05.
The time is 1:23:43
